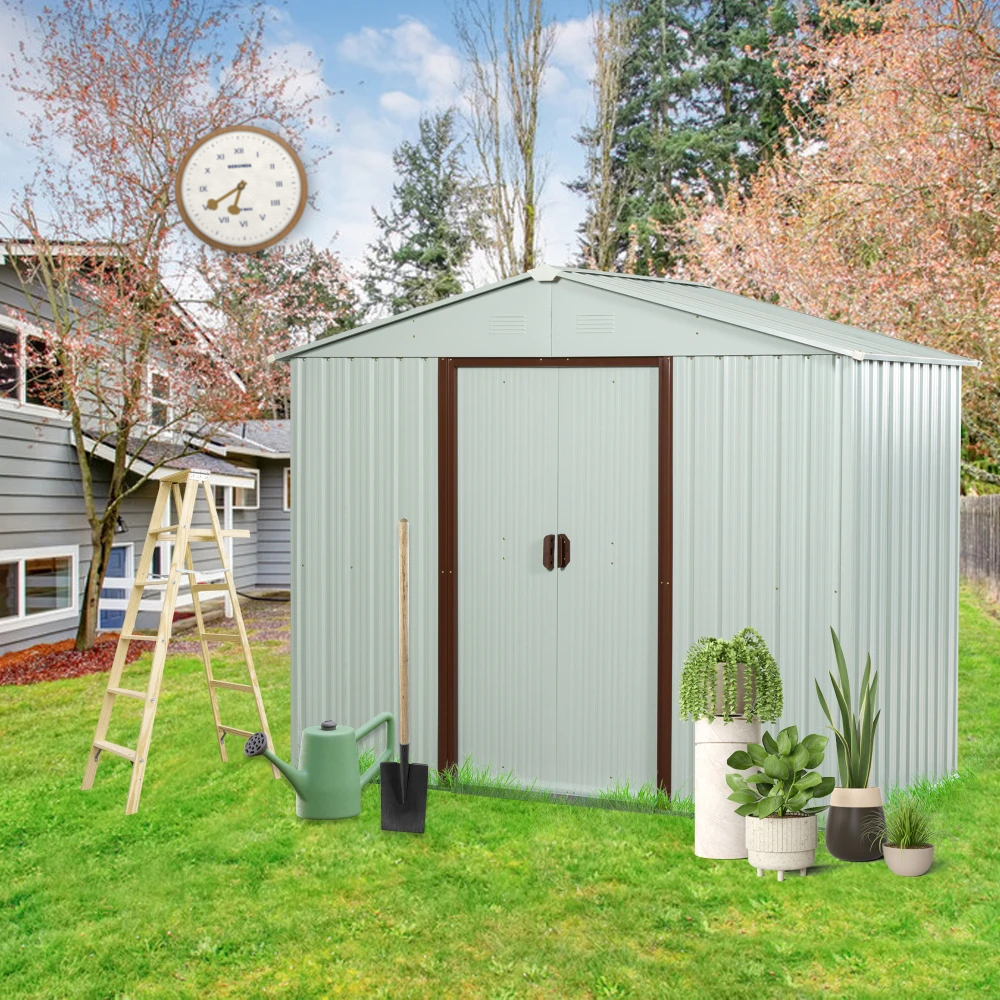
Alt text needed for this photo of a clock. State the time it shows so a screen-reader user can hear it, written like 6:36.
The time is 6:40
